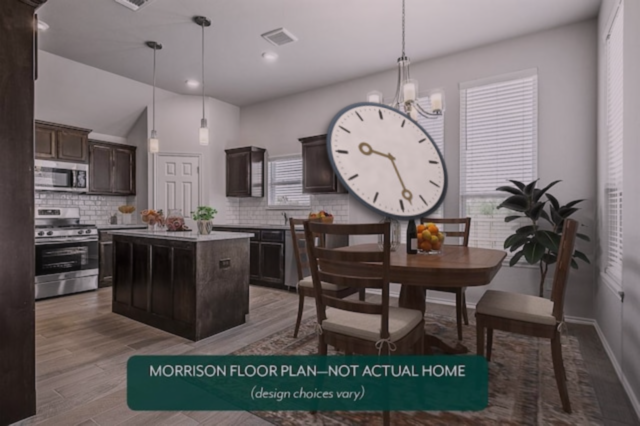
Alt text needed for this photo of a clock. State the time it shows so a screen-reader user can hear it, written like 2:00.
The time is 9:28
